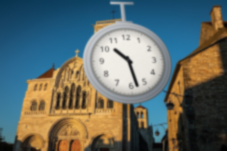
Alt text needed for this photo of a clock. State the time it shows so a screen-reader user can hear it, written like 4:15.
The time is 10:28
